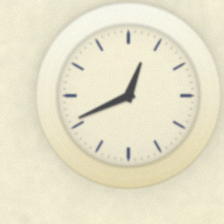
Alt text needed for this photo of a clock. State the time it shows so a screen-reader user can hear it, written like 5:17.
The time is 12:41
